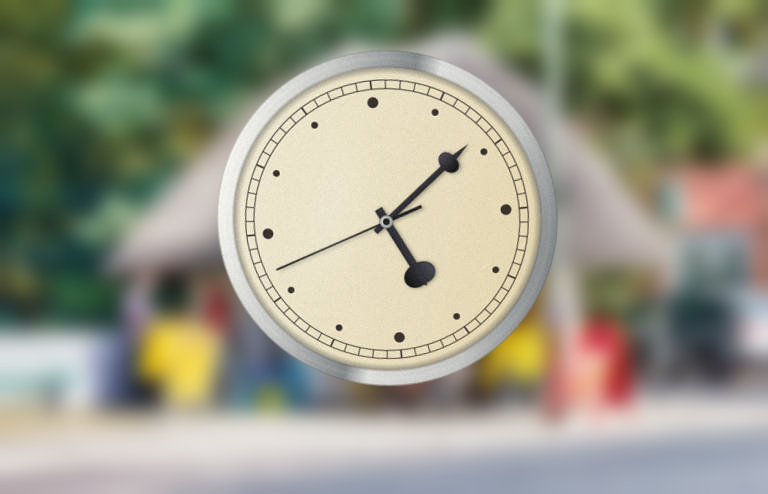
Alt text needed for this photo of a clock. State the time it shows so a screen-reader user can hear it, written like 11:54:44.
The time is 5:08:42
